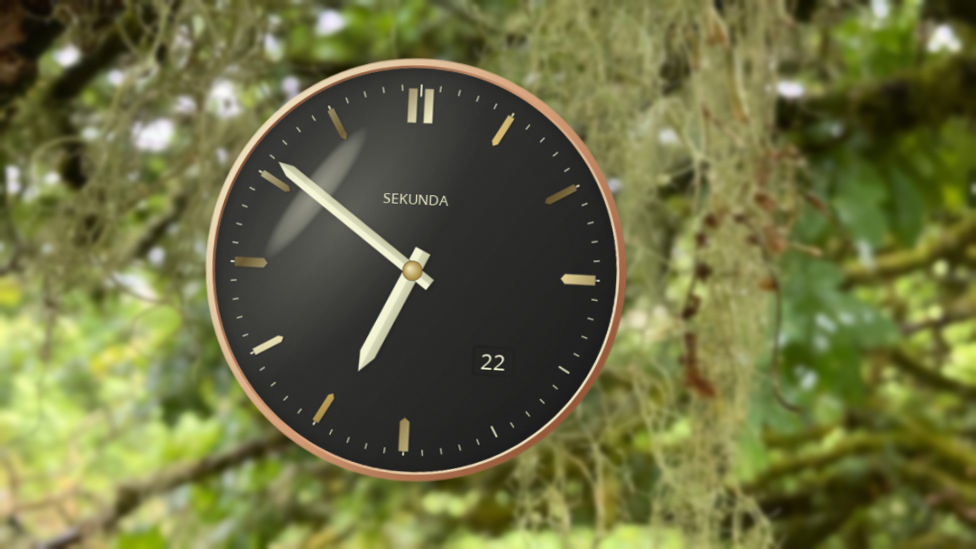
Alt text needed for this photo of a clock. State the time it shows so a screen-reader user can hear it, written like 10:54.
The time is 6:51
